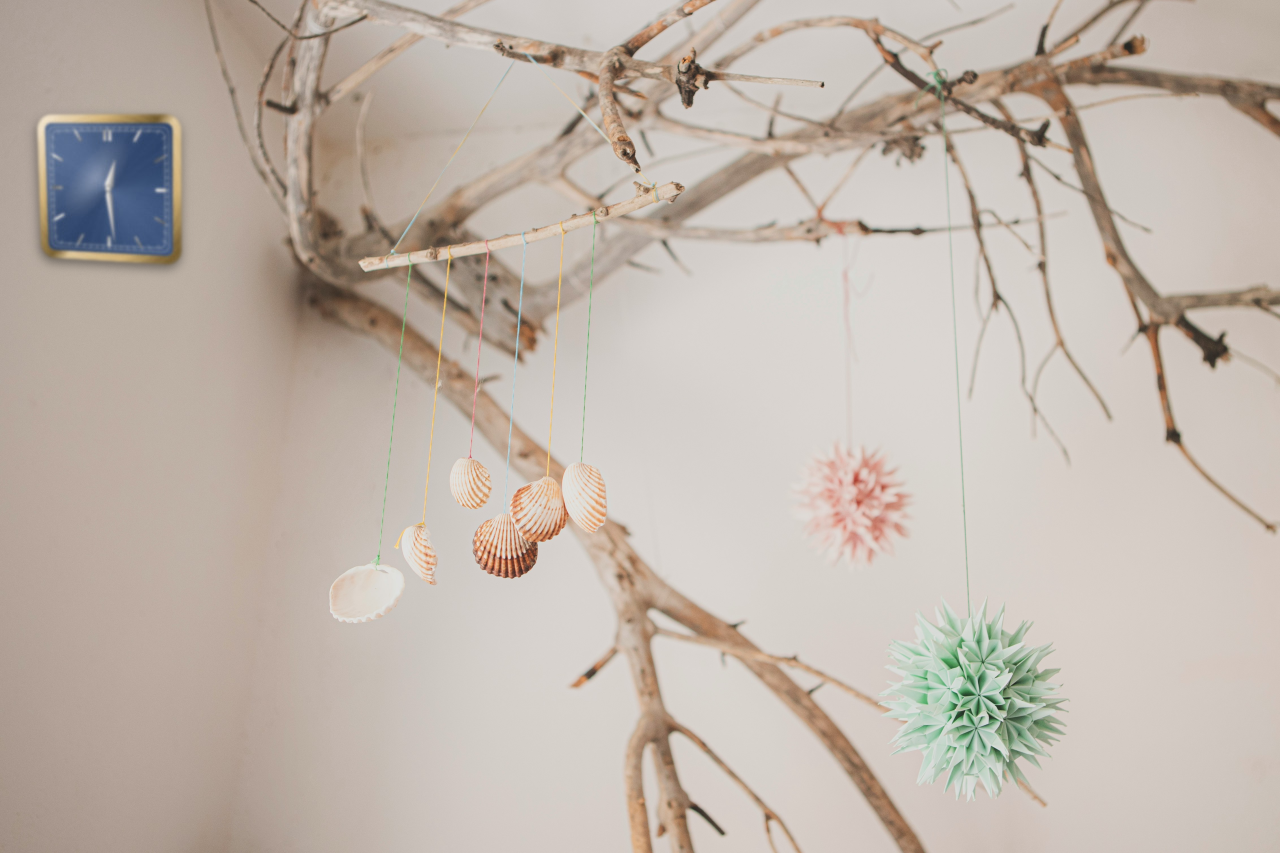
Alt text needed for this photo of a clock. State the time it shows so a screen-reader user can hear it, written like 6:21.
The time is 12:29
